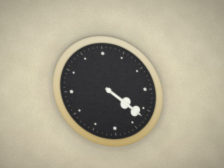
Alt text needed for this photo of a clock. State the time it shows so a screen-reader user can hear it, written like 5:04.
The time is 4:22
